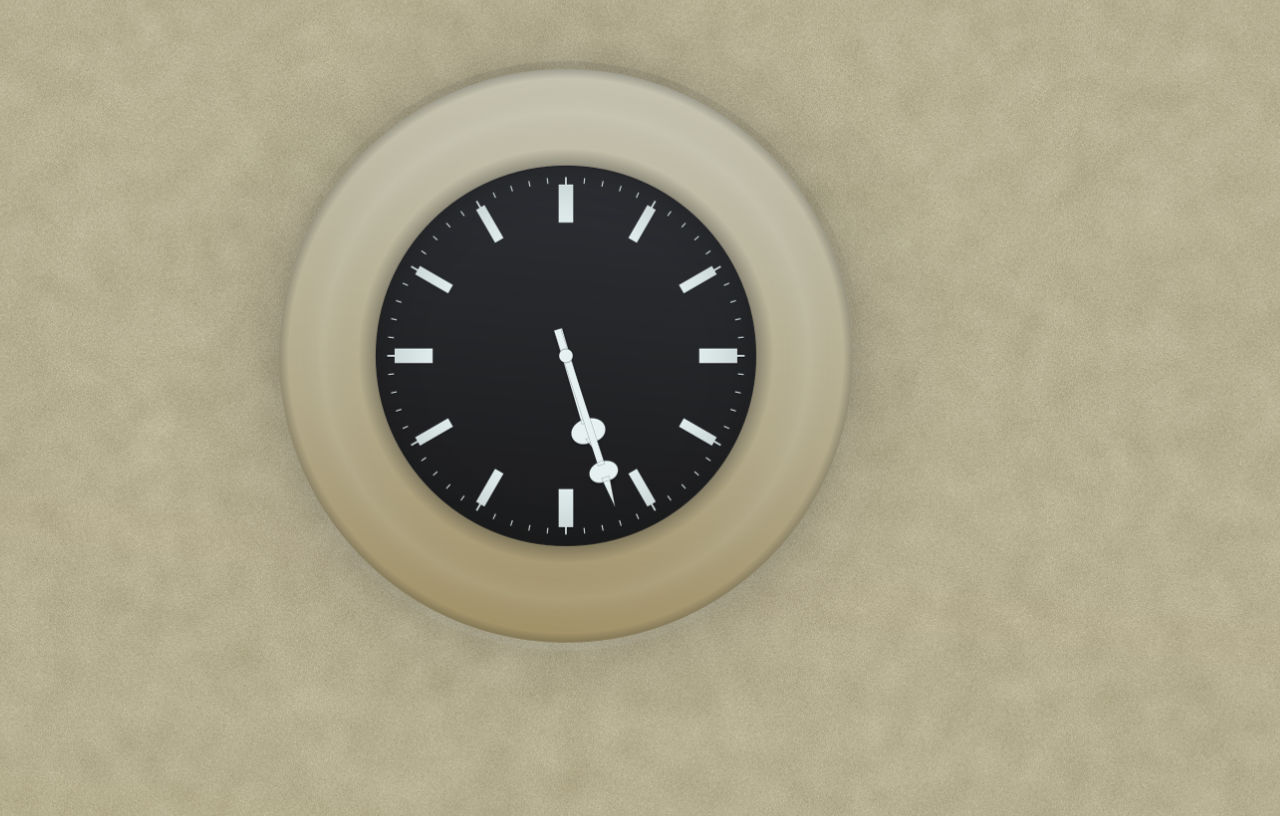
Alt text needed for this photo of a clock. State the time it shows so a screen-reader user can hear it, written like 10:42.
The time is 5:27
